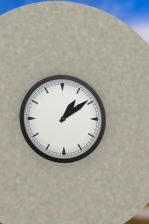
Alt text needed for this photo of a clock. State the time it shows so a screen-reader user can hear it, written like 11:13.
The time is 1:09
